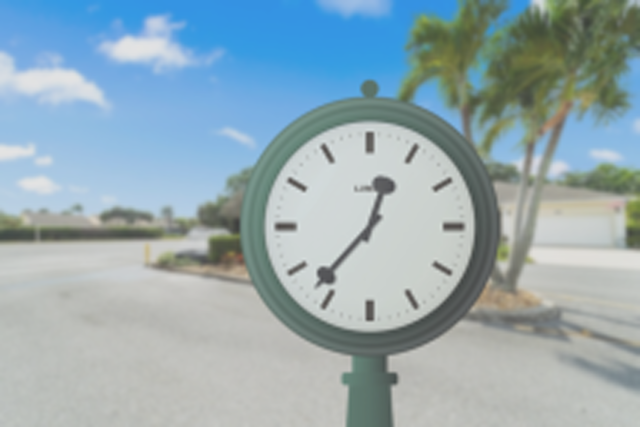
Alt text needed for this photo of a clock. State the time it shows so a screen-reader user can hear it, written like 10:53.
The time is 12:37
